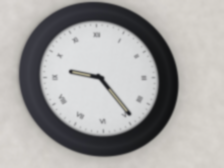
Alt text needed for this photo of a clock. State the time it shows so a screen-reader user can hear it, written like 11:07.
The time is 9:24
